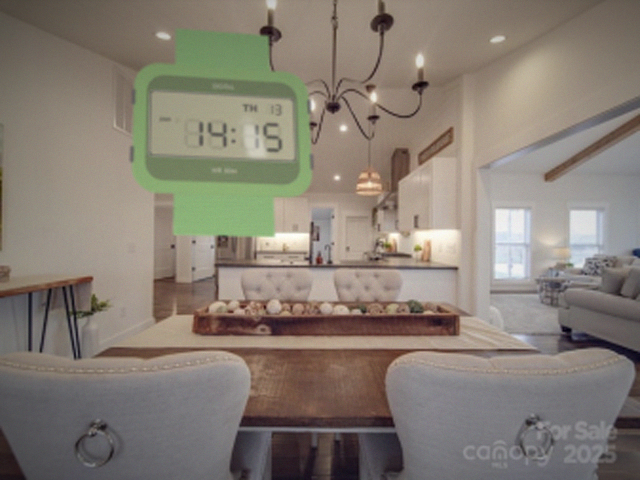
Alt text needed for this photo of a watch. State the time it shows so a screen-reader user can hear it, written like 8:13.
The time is 14:15
